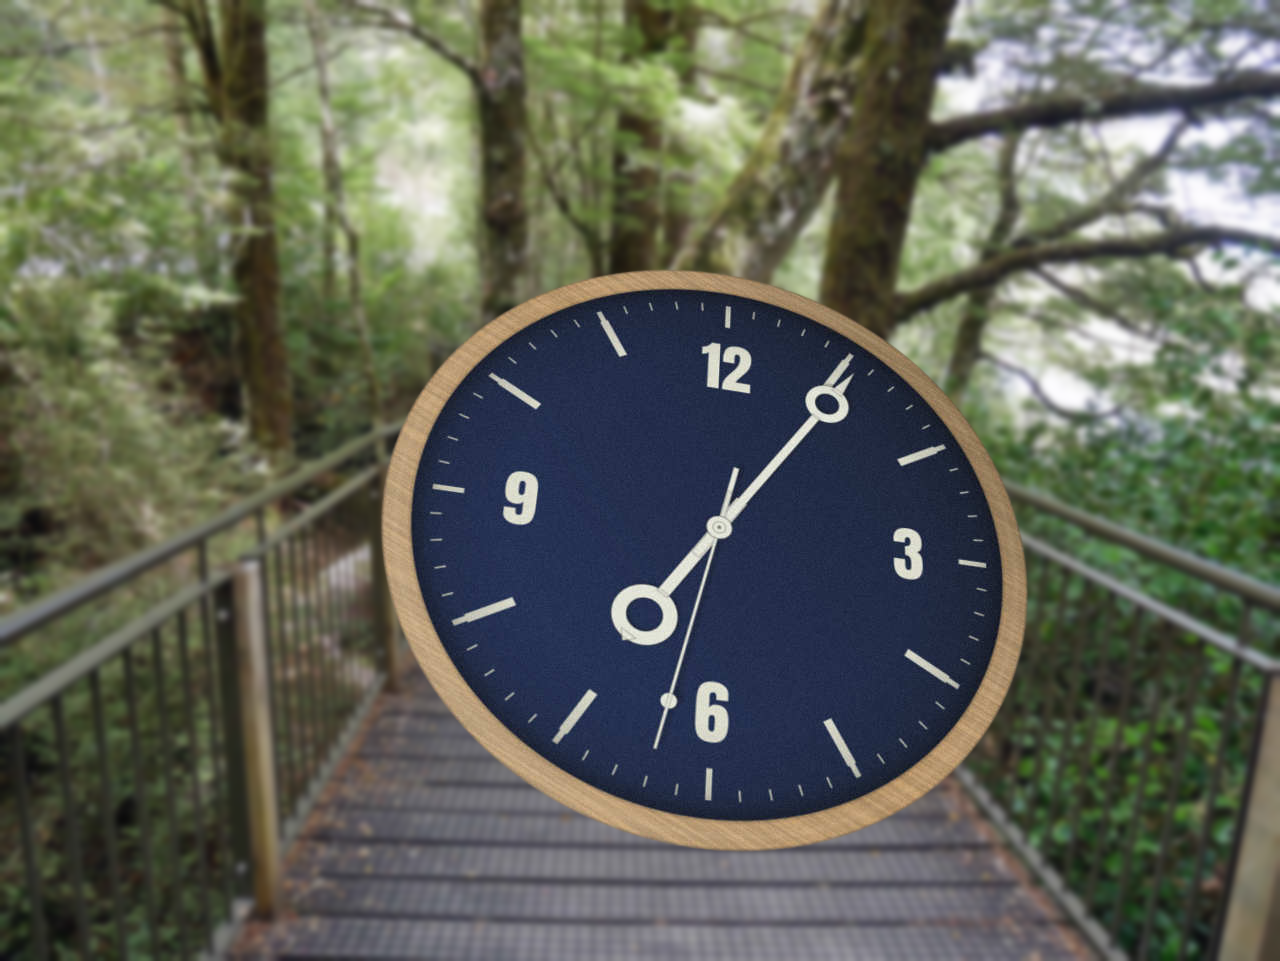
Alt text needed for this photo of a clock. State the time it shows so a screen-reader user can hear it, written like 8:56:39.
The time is 7:05:32
